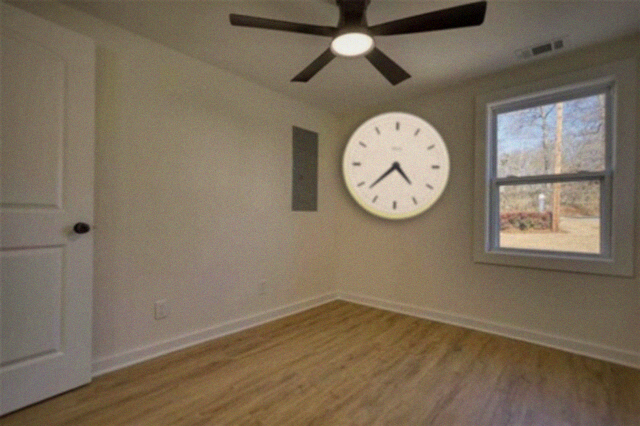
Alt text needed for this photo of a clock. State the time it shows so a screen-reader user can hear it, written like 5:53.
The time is 4:38
